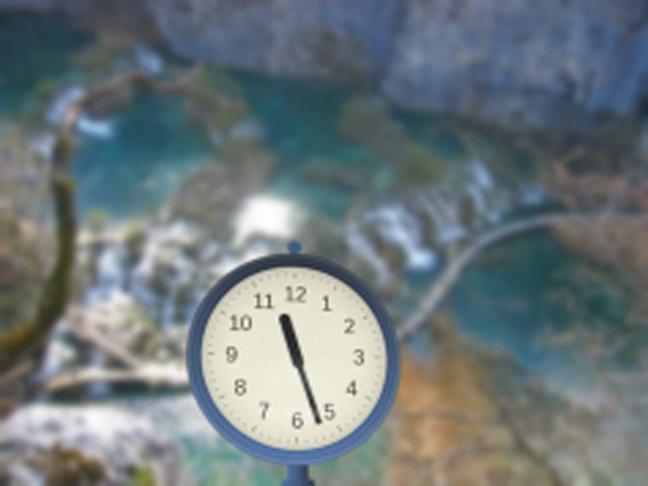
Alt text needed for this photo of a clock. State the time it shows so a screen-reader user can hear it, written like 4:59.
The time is 11:27
